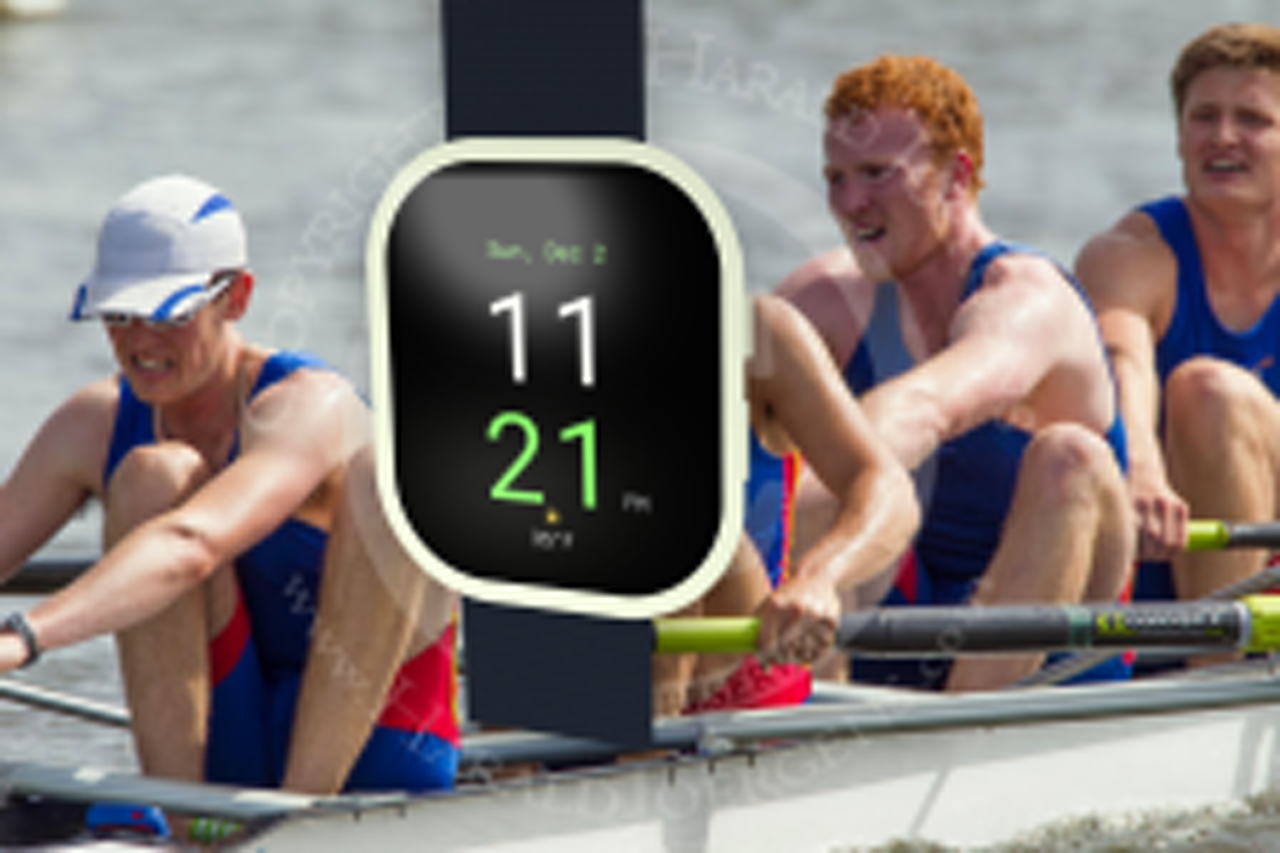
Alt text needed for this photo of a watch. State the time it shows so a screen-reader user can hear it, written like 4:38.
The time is 11:21
